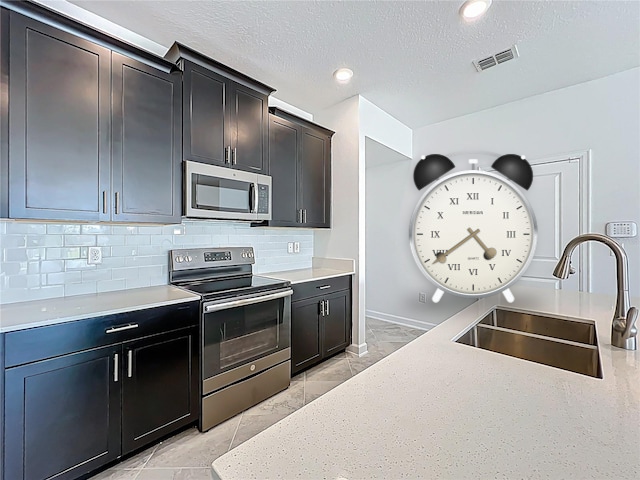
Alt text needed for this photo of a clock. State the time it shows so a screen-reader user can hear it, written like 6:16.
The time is 4:39
